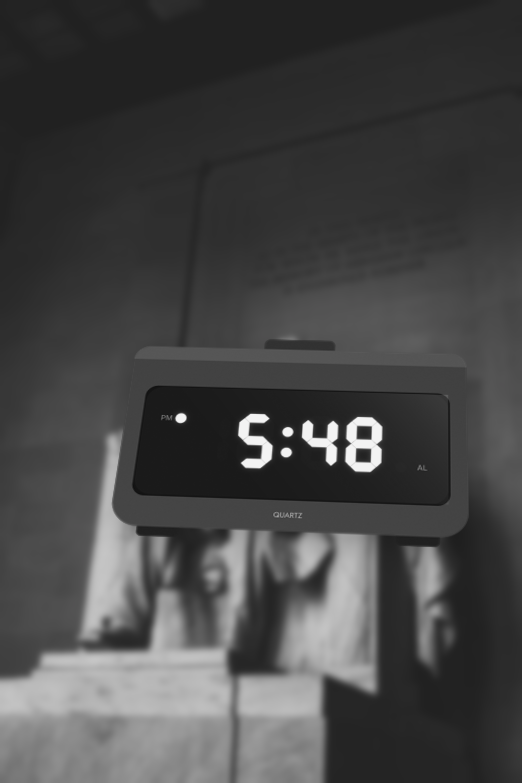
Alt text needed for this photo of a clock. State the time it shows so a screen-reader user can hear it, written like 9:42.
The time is 5:48
